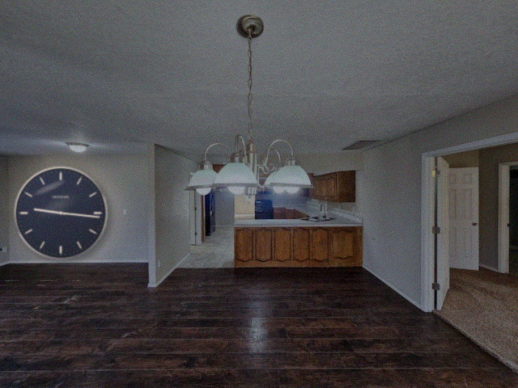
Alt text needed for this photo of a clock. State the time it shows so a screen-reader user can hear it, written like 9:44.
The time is 9:16
